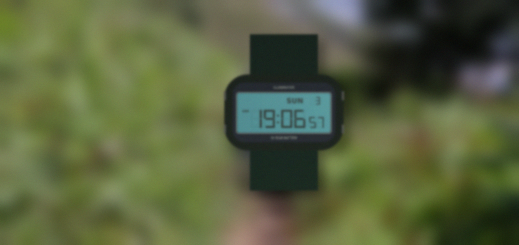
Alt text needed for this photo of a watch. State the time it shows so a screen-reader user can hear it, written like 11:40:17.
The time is 19:06:57
